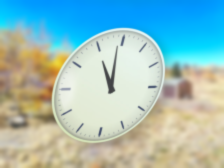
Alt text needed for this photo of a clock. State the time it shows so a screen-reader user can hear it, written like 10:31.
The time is 10:59
